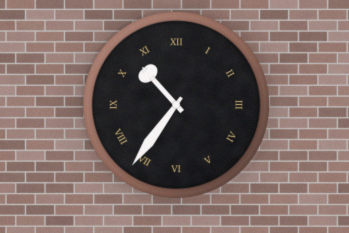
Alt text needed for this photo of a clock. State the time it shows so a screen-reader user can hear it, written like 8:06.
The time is 10:36
